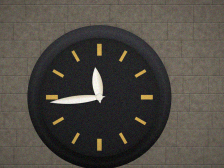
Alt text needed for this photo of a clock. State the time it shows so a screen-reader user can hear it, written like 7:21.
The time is 11:44
